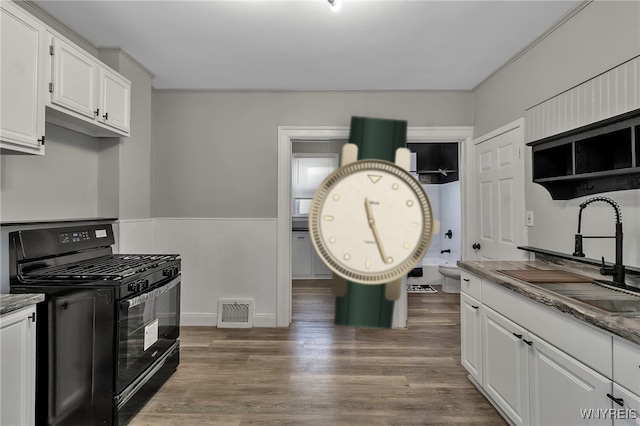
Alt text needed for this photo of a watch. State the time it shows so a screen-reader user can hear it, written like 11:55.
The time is 11:26
